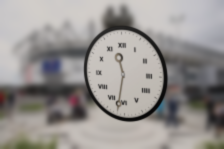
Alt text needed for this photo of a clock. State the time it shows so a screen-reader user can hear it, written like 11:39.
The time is 11:32
